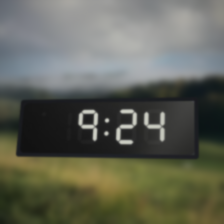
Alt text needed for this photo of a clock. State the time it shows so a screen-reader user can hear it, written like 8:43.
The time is 9:24
